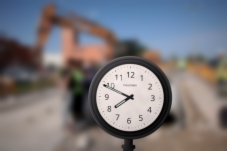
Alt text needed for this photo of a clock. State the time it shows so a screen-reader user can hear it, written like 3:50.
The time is 7:49
